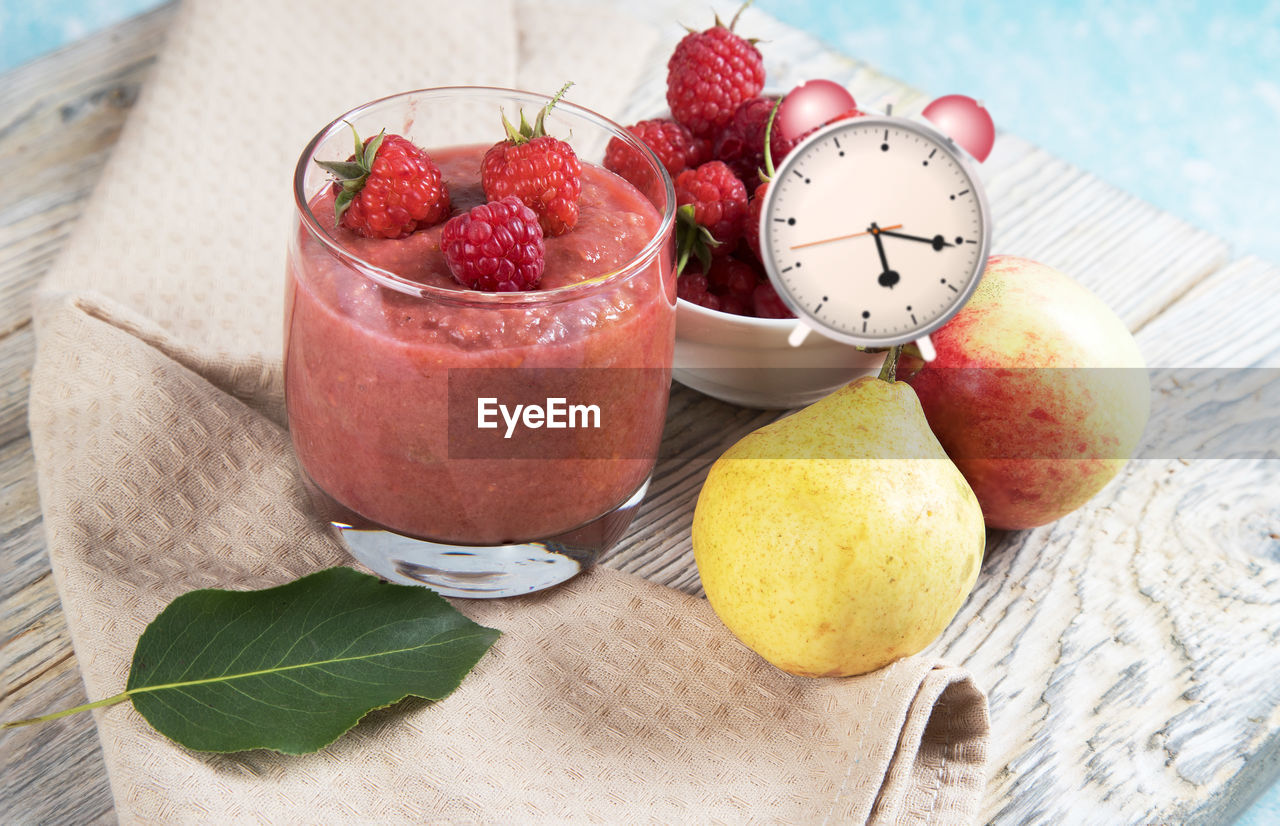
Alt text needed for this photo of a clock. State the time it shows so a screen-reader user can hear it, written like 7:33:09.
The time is 5:15:42
